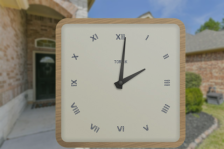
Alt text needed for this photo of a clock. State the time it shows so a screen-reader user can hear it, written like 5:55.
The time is 2:01
